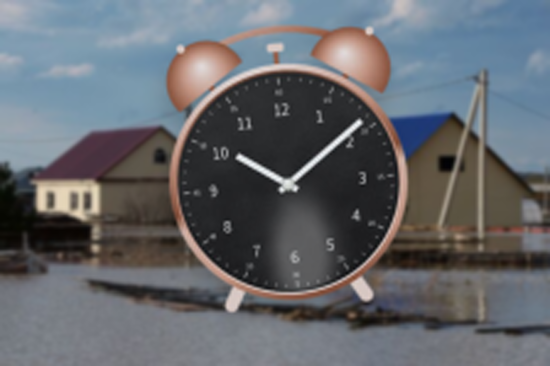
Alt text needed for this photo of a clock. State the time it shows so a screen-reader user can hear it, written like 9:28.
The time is 10:09
